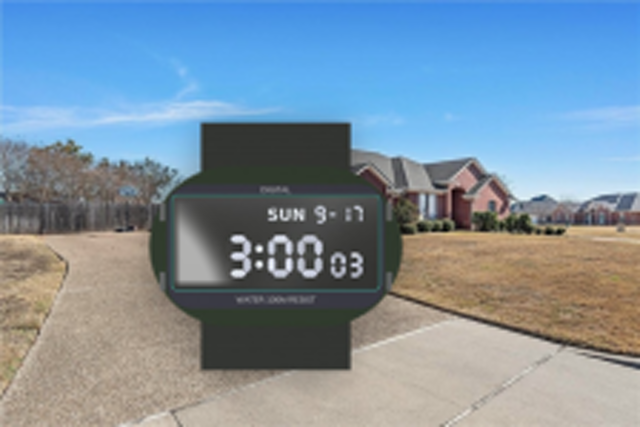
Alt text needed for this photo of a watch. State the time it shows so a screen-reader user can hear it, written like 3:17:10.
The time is 3:00:03
